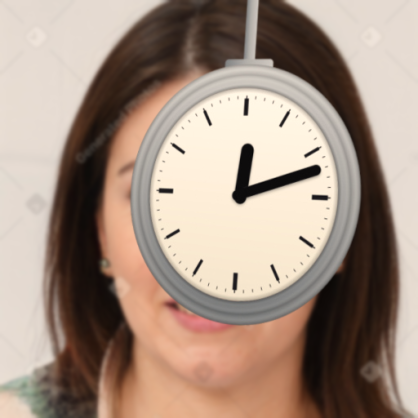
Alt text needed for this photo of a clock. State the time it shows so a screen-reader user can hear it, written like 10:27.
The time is 12:12
